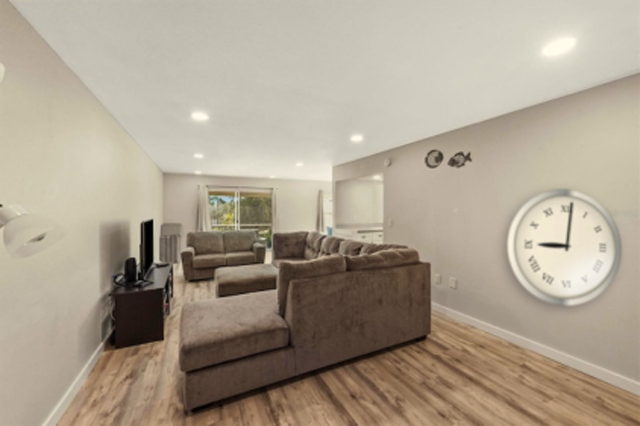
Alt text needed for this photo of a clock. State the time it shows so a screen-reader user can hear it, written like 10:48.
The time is 9:01
